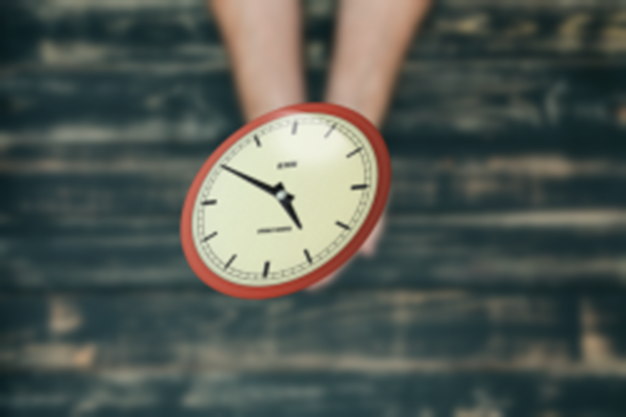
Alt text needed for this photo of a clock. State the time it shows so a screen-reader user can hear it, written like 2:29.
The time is 4:50
